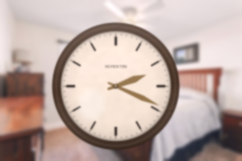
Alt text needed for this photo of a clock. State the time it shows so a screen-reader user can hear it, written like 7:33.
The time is 2:19
